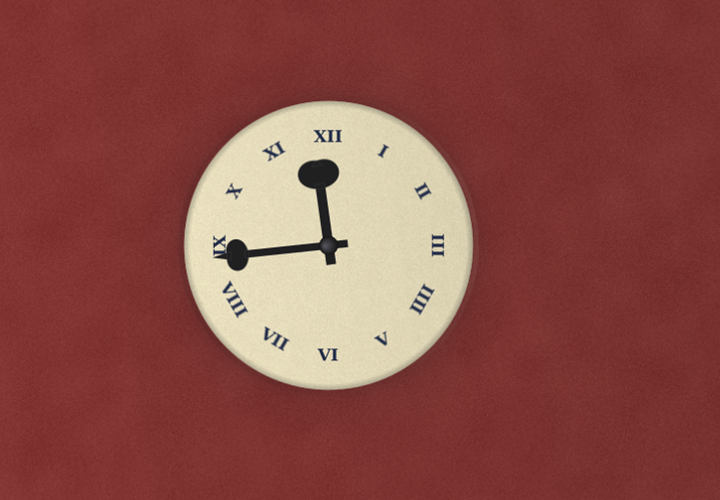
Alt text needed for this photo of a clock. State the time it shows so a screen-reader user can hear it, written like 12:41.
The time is 11:44
